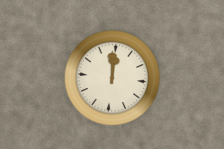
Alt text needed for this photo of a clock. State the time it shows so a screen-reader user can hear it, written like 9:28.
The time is 11:59
